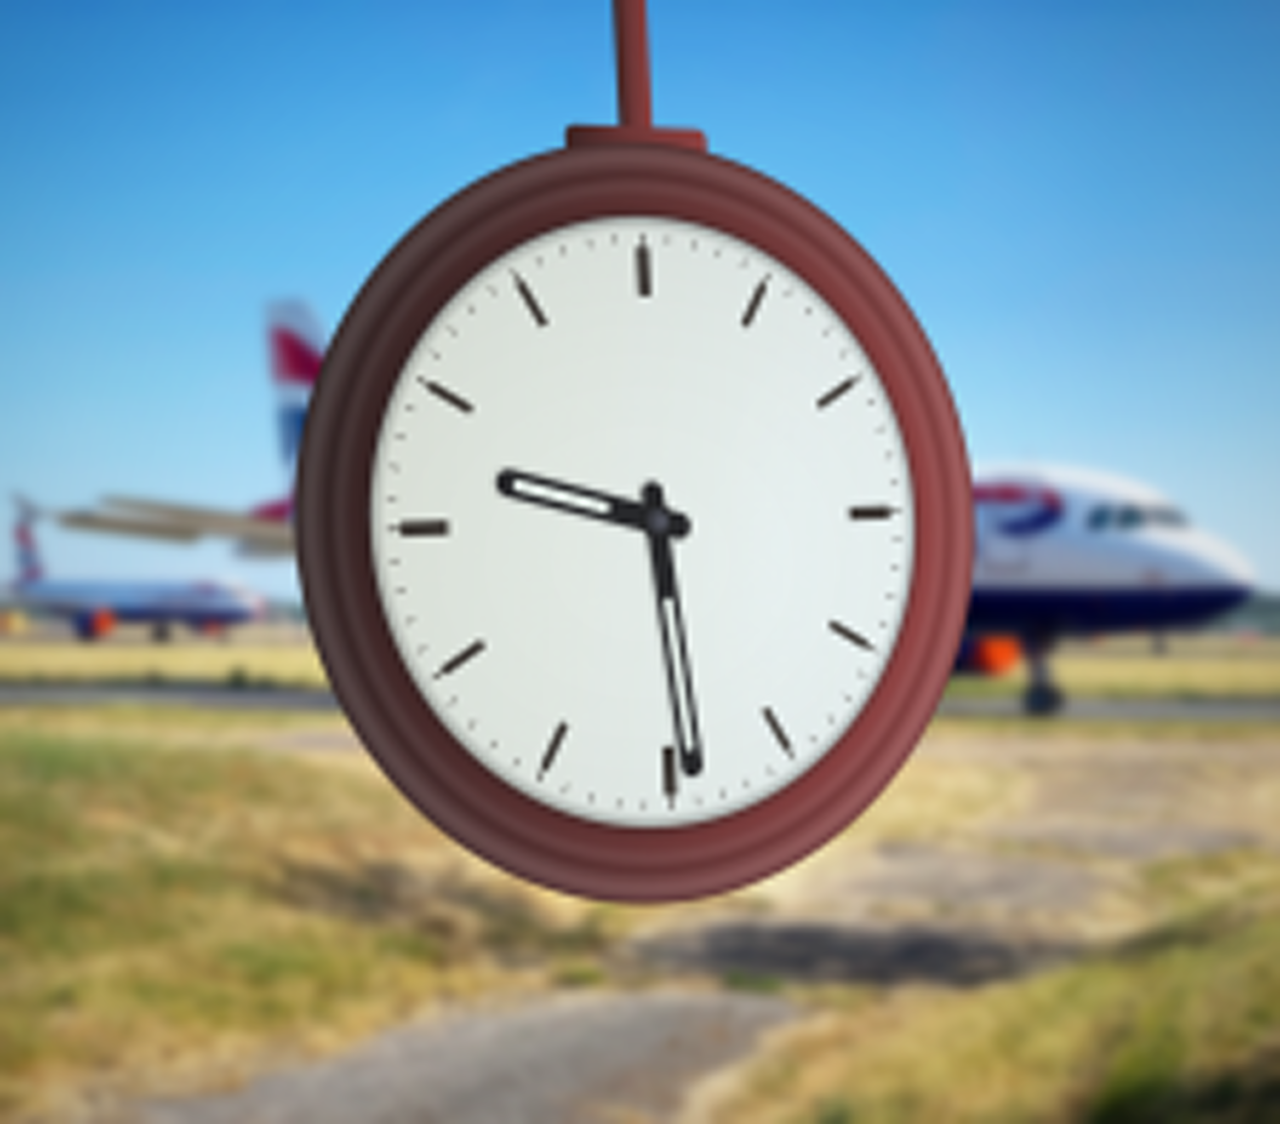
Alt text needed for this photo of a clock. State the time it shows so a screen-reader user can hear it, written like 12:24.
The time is 9:29
